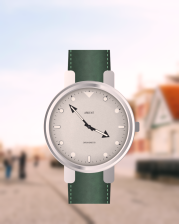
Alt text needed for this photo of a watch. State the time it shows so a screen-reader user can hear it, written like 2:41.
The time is 3:53
